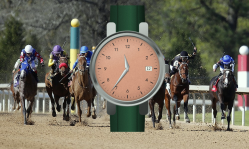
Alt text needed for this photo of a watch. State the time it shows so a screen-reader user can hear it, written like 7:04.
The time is 11:36
